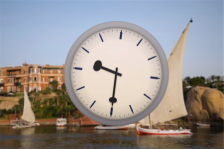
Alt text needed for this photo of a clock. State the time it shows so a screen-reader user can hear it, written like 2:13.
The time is 9:30
